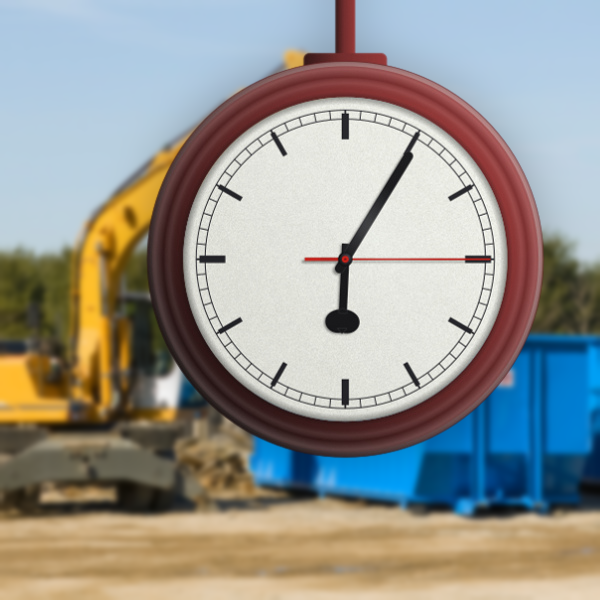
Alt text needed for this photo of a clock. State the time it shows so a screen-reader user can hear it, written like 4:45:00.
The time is 6:05:15
